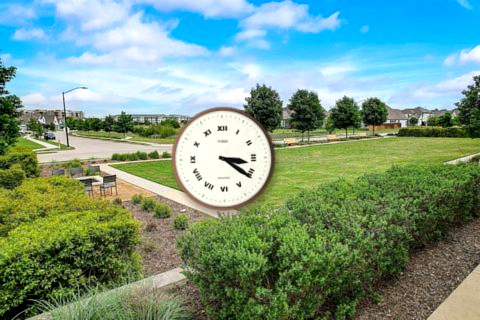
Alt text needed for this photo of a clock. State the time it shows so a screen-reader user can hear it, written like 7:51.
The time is 3:21
